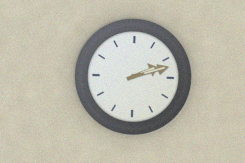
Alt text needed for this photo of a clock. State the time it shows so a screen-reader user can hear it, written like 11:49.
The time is 2:12
